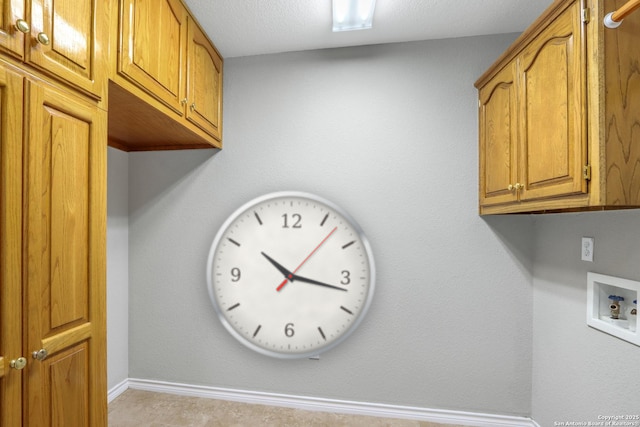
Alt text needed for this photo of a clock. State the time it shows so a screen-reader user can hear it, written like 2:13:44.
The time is 10:17:07
